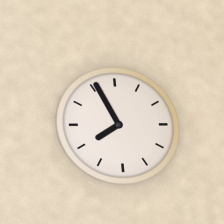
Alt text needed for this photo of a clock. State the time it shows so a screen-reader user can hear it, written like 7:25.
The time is 7:56
